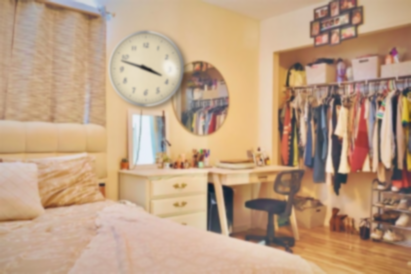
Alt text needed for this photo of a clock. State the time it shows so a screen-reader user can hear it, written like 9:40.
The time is 3:48
